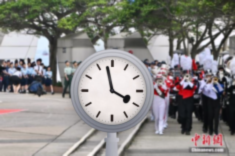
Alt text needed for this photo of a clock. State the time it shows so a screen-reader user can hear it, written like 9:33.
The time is 3:58
